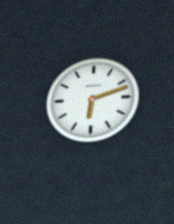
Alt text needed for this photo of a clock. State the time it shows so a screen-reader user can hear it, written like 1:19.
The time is 6:12
